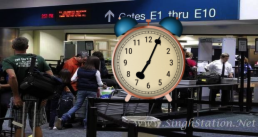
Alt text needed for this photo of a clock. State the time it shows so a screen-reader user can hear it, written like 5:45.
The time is 7:04
